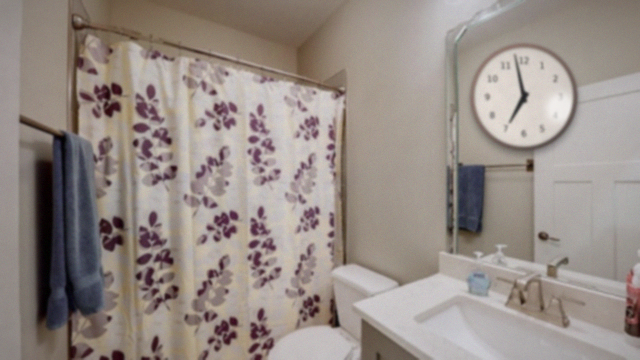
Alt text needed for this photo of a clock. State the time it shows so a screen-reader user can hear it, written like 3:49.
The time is 6:58
